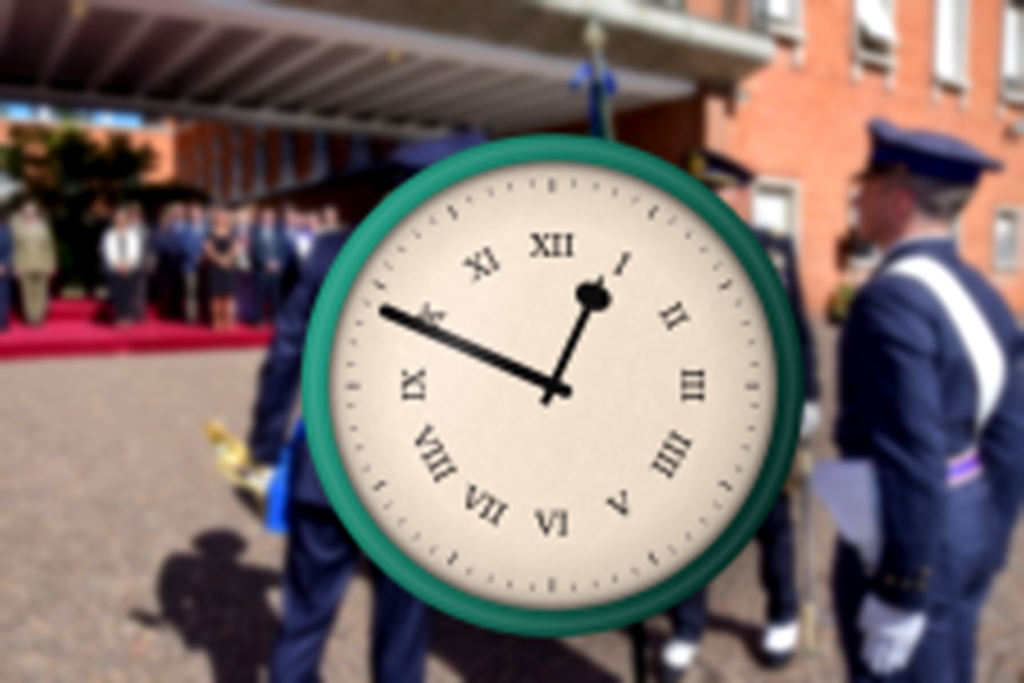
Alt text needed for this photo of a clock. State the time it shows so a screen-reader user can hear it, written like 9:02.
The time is 12:49
